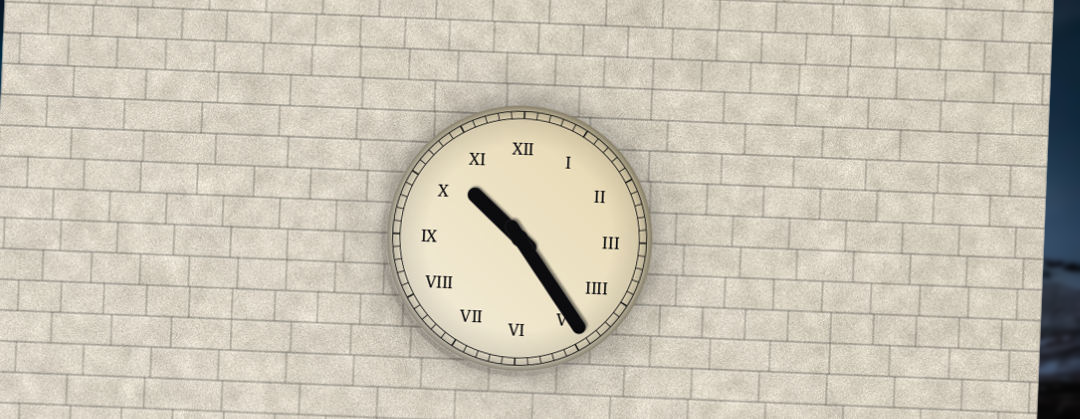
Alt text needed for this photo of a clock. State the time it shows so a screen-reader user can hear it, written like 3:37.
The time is 10:24
